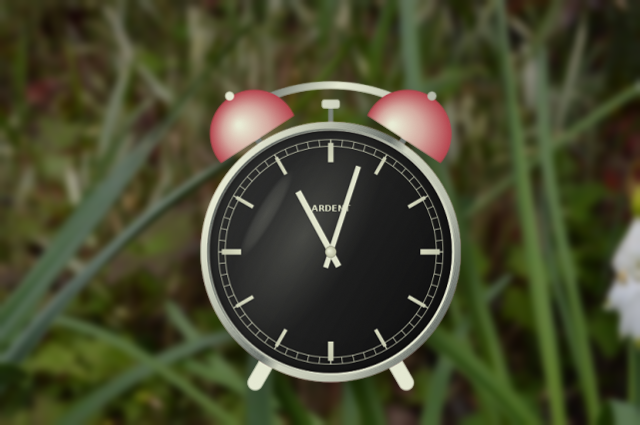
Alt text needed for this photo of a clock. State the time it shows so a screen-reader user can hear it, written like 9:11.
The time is 11:03
